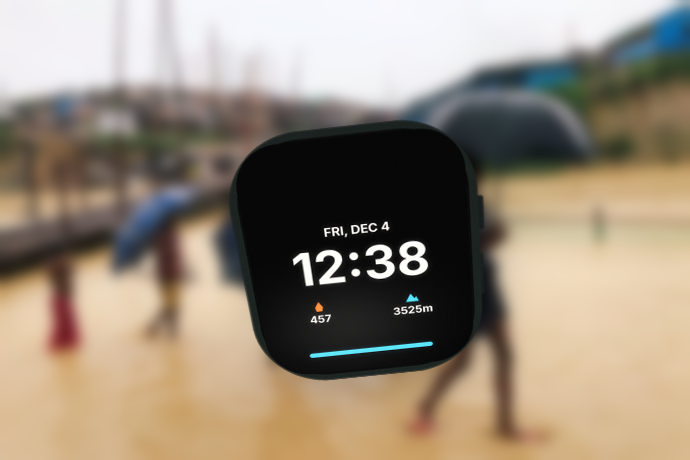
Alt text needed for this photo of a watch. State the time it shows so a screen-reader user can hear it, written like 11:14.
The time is 12:38
